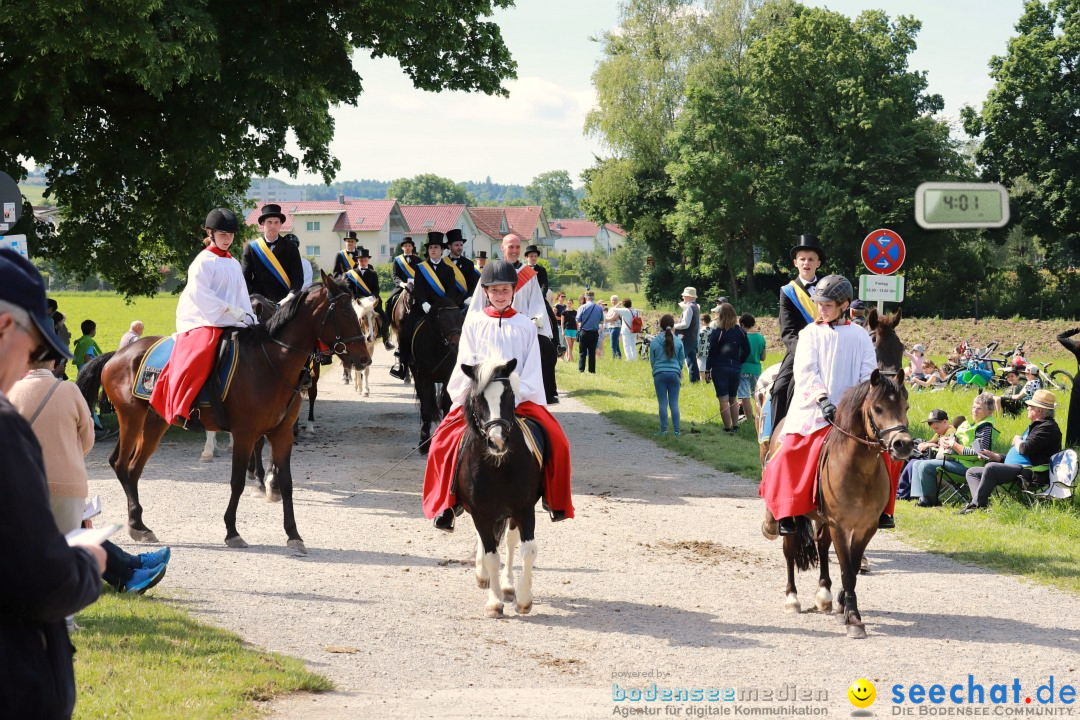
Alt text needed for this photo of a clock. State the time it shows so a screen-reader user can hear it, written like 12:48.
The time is 4:01
